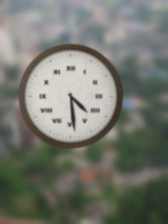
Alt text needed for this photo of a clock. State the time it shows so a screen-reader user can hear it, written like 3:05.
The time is 4:29
